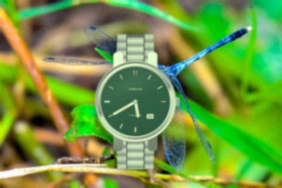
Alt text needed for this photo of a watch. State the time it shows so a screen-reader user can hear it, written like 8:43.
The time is 5:40
